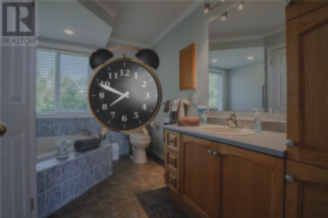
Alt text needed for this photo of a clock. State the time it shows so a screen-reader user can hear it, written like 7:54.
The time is 7:49
